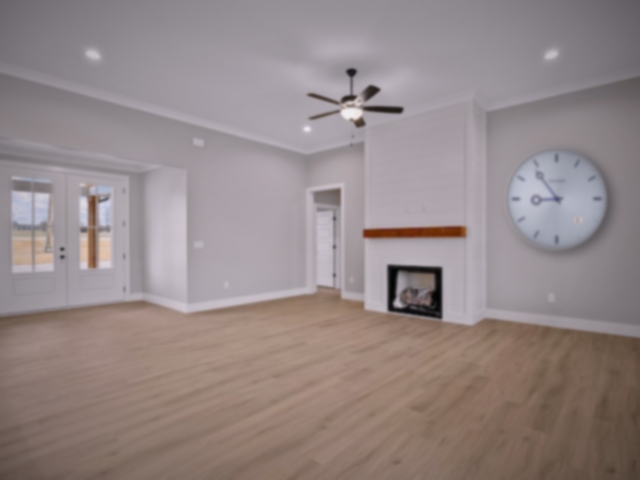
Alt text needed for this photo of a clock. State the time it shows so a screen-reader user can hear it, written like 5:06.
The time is 8:54
